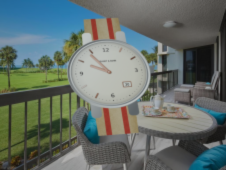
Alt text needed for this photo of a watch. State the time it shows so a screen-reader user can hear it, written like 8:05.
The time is 9:54
